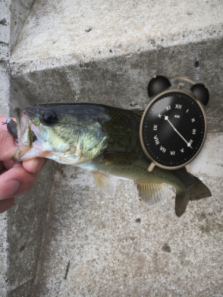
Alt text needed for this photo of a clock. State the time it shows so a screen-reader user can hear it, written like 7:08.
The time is 10:21
